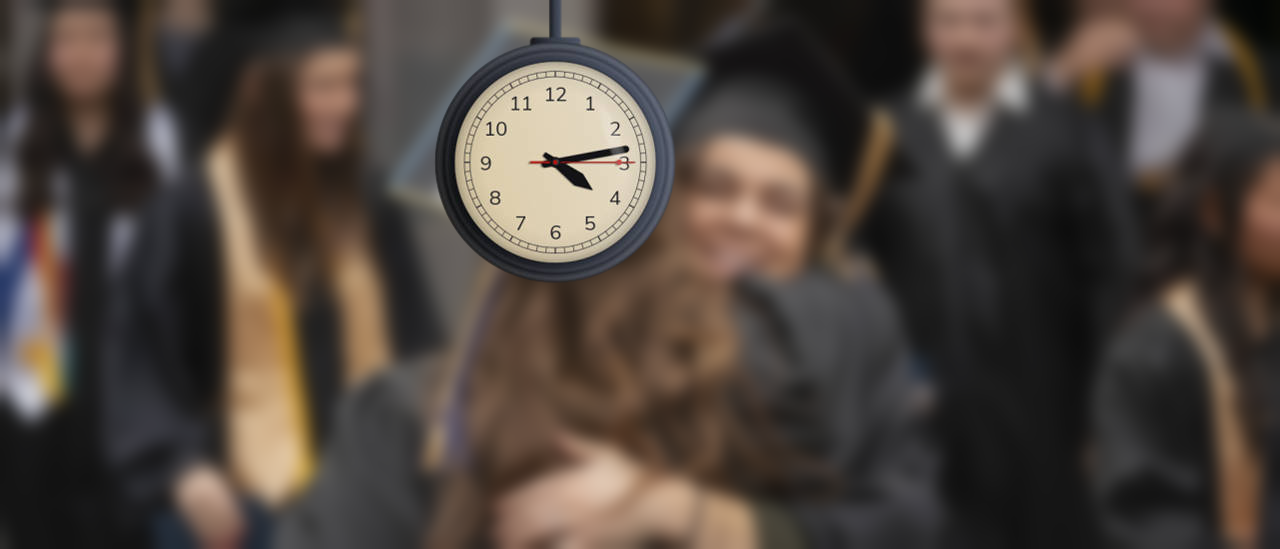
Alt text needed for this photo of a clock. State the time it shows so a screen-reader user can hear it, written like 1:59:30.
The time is 4:13:15
